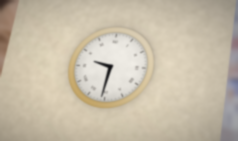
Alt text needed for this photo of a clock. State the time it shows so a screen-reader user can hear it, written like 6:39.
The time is 9:31
